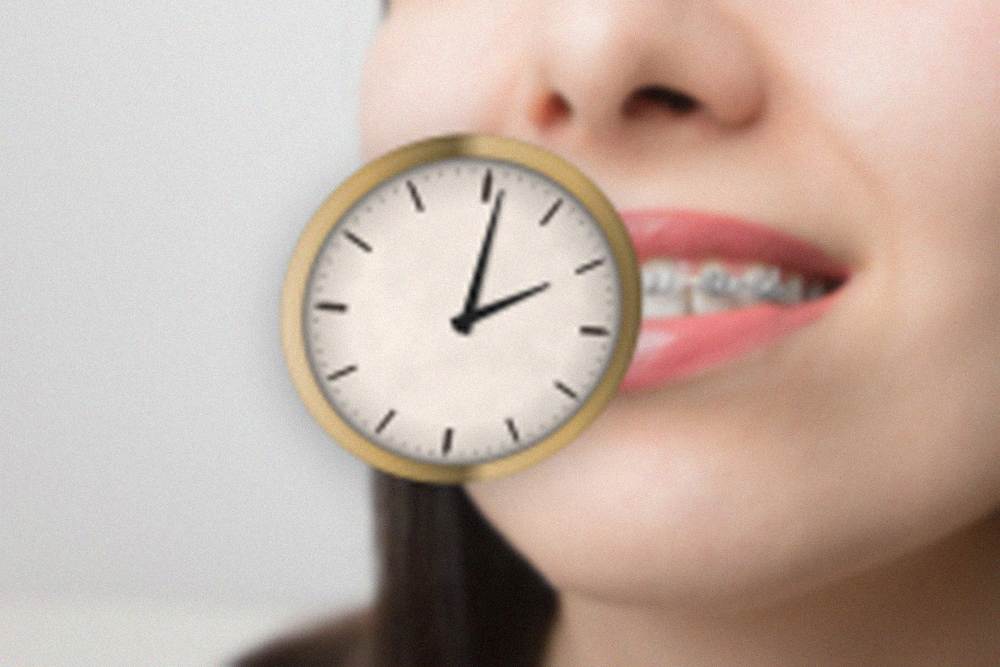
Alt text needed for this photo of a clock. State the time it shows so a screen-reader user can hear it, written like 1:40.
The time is 2:01
